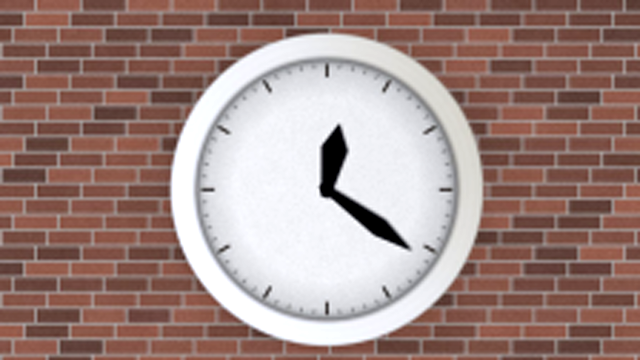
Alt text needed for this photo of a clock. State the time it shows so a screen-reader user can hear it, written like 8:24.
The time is 12:21
